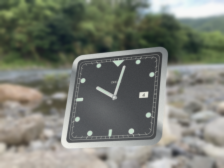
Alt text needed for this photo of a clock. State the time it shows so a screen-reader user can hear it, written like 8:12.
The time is 10:02
